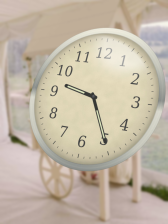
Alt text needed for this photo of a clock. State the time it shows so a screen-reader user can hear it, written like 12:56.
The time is 9:25
